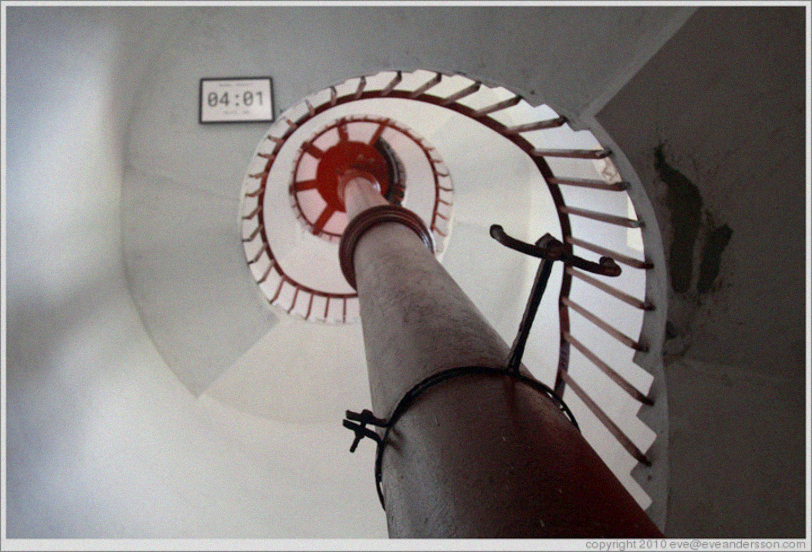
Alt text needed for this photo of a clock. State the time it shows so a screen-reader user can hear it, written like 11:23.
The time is 4:01
